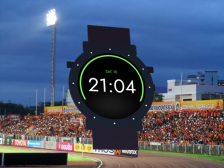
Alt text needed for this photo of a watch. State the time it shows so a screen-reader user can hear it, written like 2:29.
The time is 21:04
